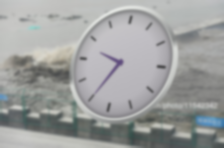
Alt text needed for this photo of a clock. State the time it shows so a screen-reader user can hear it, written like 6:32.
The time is 9:35
